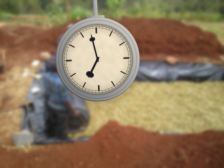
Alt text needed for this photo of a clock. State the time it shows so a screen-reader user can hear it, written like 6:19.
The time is 6:58
